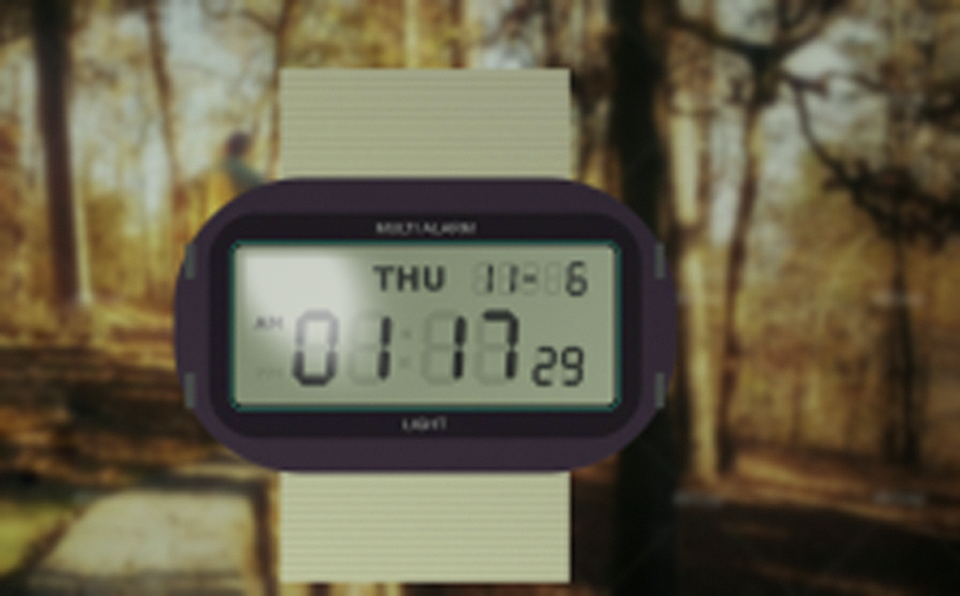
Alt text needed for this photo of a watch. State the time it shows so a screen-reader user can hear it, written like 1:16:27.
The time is 1:17:29
